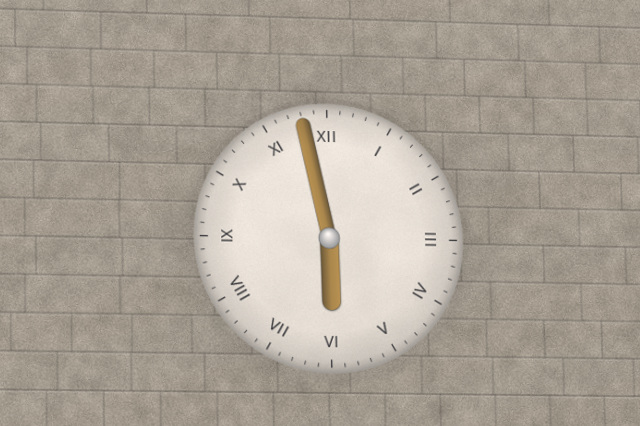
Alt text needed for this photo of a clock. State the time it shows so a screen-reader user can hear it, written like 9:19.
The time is 5:58
